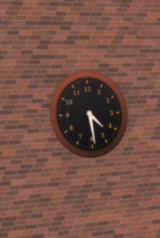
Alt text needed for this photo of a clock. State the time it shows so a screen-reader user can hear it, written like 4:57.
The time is 4:29
